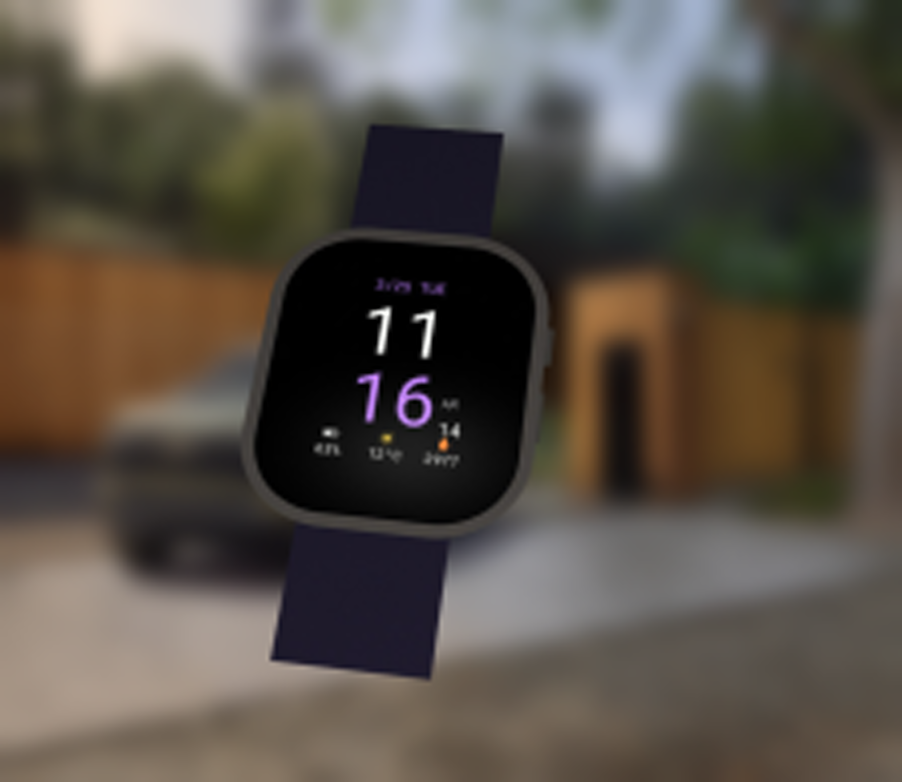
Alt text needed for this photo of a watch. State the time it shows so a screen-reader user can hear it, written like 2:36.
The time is 11:16
